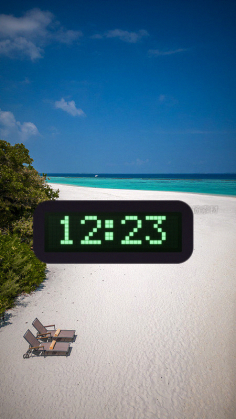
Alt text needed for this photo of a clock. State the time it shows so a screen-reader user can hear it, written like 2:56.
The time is 12:23
